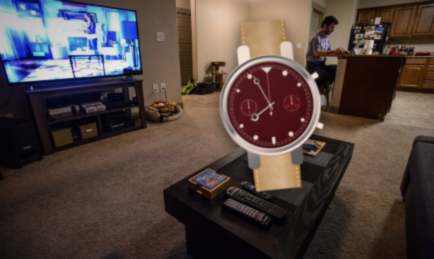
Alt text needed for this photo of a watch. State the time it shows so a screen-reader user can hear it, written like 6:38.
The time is 7:56
